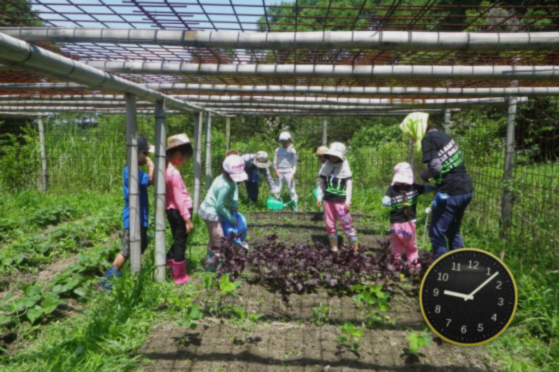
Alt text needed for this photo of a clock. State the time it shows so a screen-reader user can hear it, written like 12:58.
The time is 9:07
